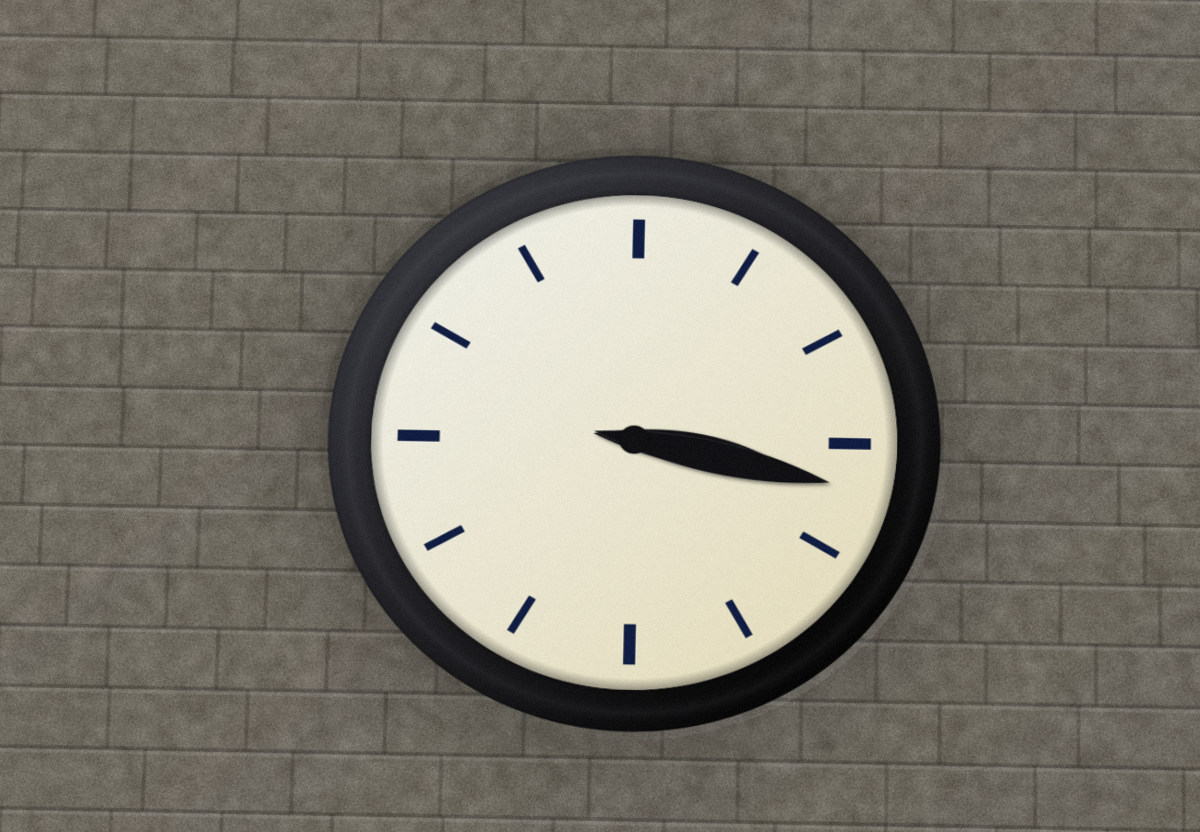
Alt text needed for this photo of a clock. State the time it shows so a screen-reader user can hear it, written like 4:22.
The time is 3:17
